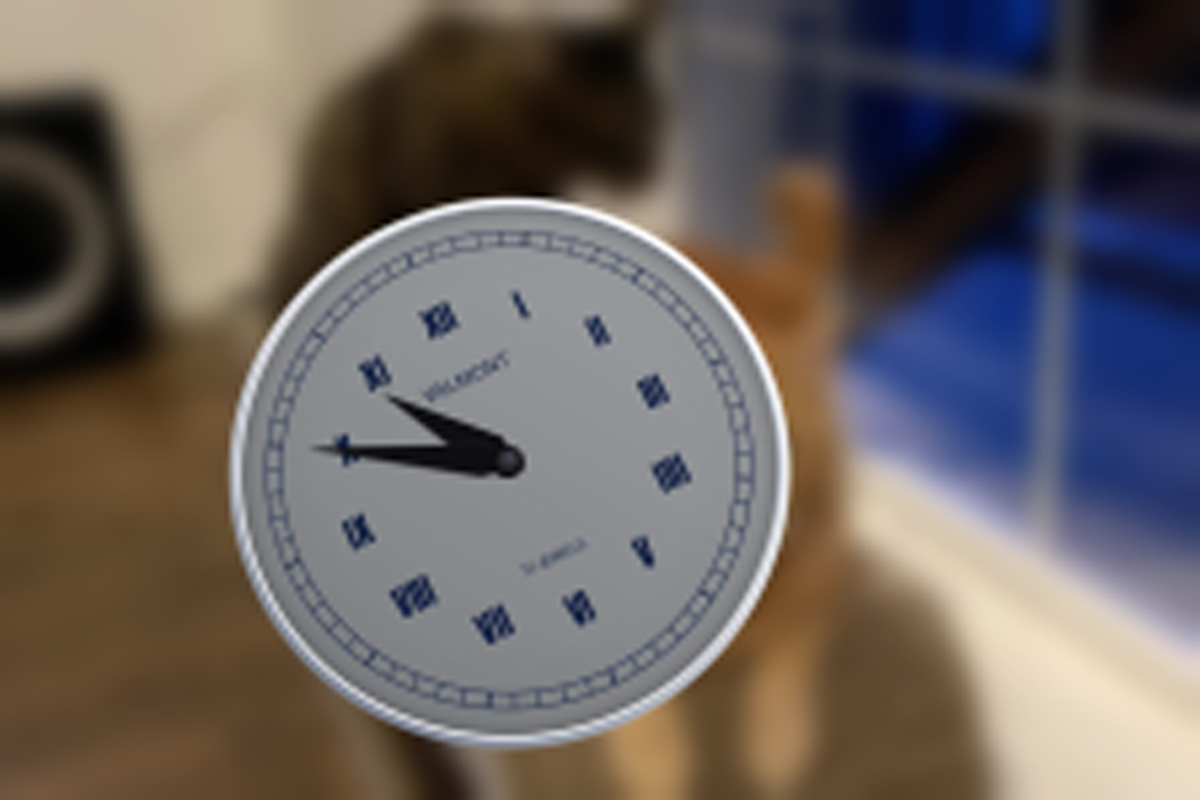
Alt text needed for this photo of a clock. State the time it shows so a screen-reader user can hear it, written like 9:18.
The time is 10:50
